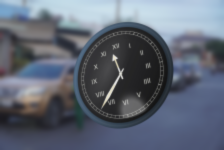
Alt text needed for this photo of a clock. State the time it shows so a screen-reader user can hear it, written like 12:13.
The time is 11:37
